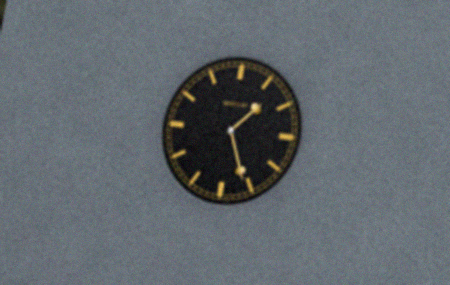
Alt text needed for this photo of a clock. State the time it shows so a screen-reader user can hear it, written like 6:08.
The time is 1:26
